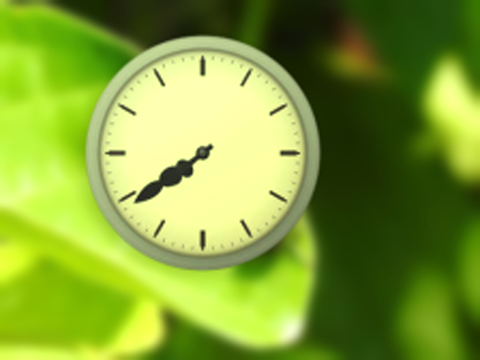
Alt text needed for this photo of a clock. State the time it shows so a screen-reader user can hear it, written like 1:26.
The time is 7:39
